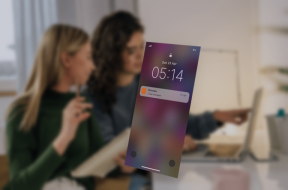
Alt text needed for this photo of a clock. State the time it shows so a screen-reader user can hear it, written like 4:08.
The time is 5:14
